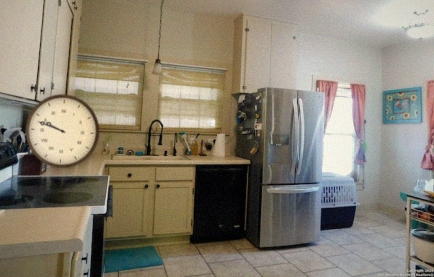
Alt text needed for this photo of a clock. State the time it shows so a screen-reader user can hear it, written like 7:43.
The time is 9:48
